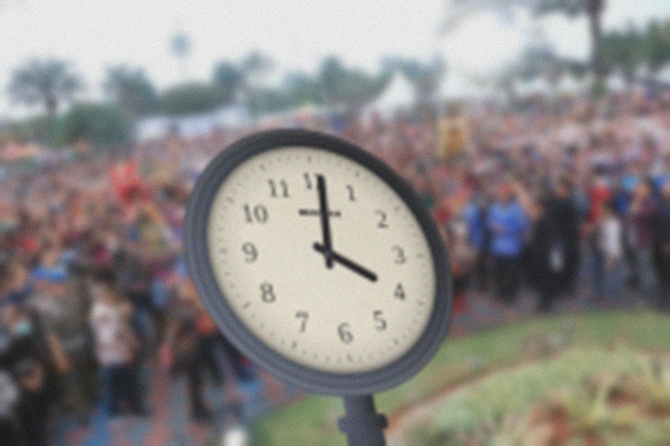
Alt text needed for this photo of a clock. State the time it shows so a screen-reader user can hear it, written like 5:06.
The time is 4:01
